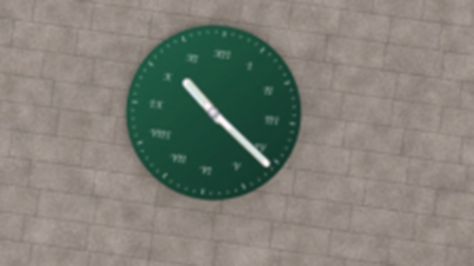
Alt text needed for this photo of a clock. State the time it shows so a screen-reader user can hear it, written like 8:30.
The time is 10:21
